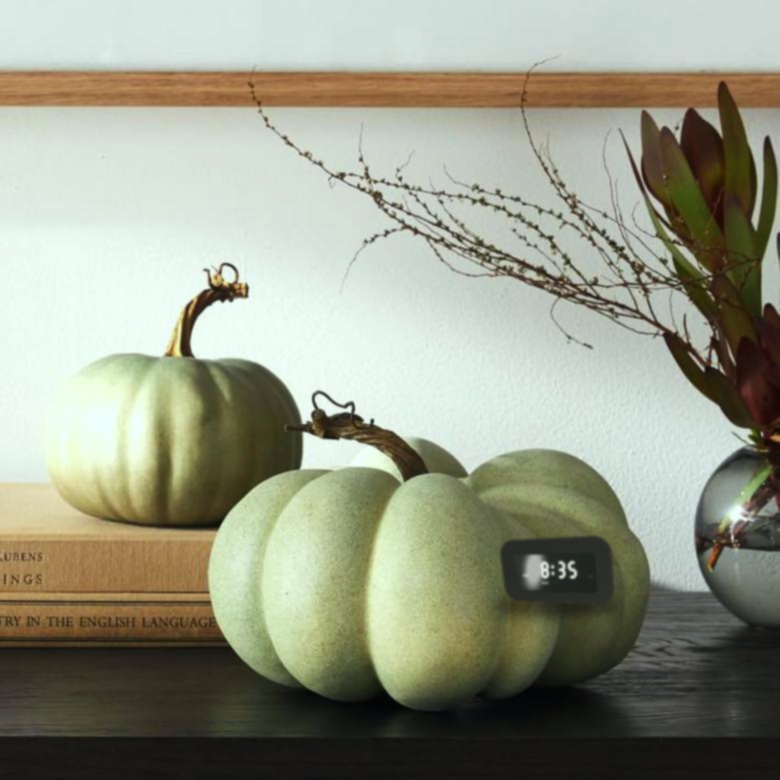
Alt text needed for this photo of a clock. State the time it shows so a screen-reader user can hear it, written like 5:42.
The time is 8:35
